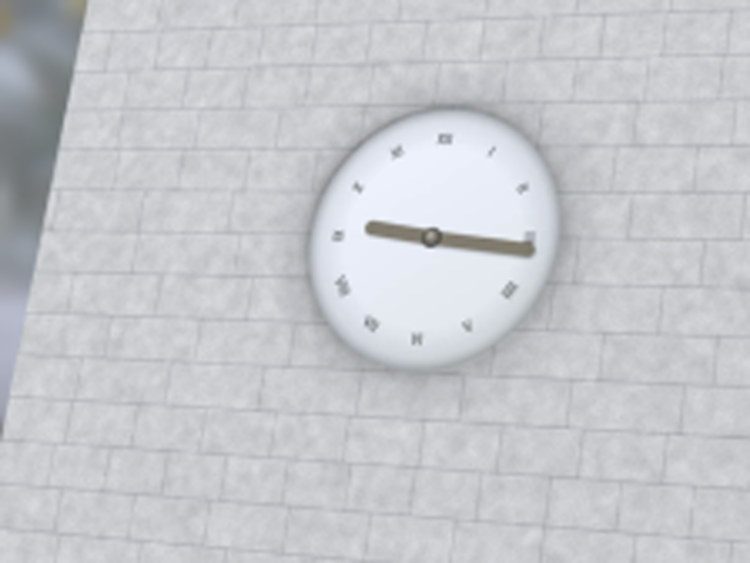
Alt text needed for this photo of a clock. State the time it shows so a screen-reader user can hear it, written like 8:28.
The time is 9:16
